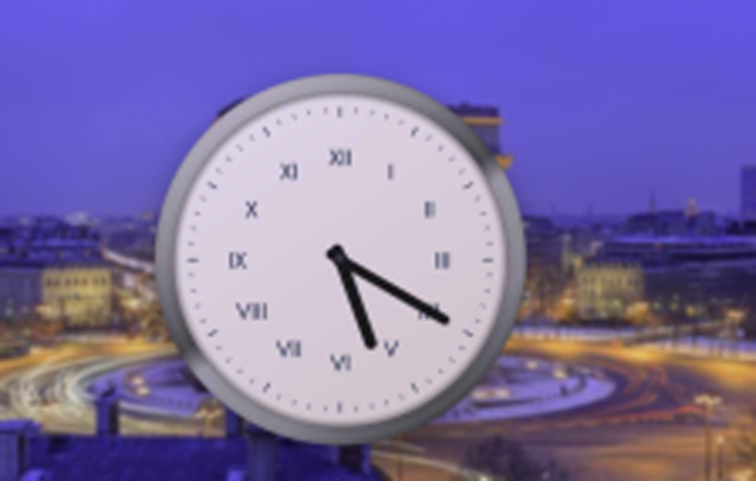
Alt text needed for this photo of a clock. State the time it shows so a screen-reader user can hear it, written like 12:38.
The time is 5:20
